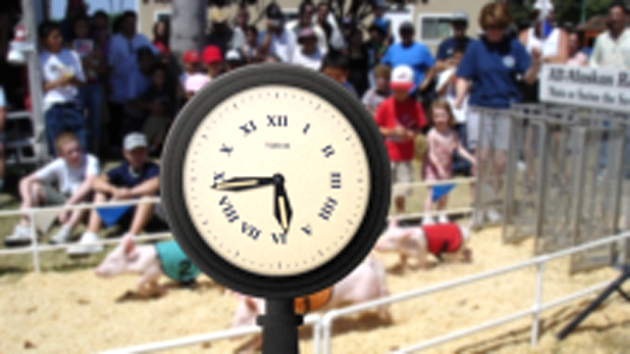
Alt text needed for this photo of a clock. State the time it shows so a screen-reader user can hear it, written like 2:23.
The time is 5:44
